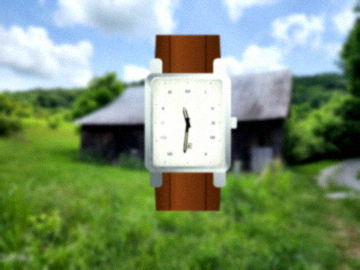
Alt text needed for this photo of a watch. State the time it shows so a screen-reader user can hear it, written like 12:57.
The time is 11:31
